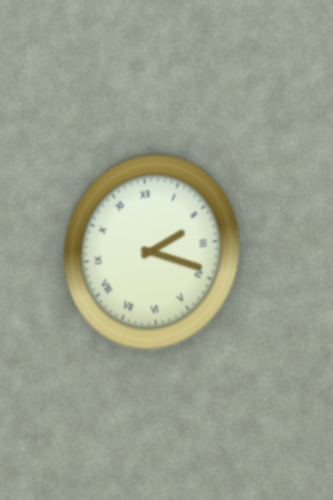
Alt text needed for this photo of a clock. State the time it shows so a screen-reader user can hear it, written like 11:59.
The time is 2:19
